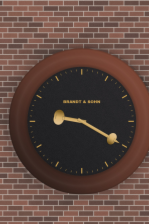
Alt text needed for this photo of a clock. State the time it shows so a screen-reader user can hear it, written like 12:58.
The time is 9:20
